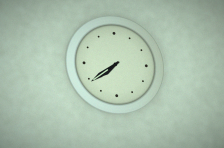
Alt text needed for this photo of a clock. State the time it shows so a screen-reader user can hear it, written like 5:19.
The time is 7:39
